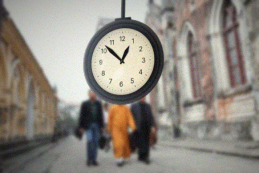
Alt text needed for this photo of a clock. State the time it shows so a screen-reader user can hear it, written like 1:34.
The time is 12:52
